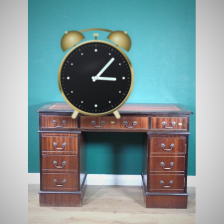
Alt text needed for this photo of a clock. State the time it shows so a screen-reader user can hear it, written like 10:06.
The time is 3:07
